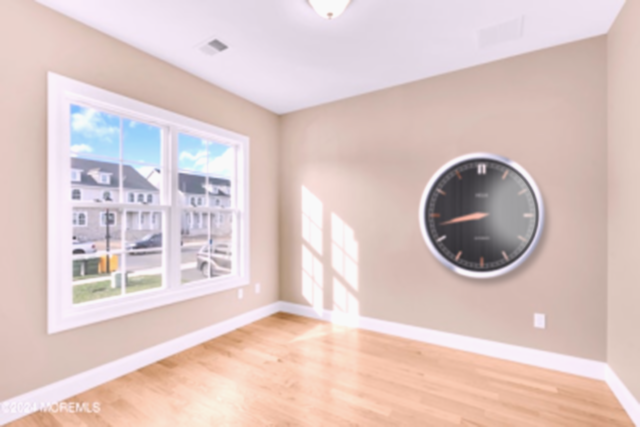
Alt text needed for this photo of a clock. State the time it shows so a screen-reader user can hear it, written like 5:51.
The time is 8:43
